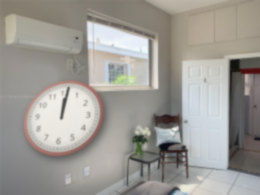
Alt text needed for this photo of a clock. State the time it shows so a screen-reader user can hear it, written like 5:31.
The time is 12:01
